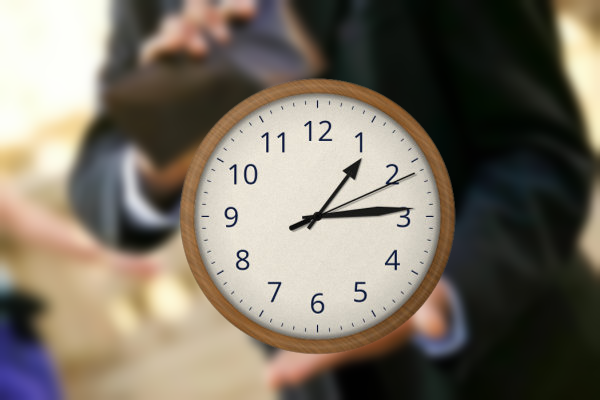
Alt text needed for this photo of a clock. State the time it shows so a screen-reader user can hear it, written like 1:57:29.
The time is 1:14:11
